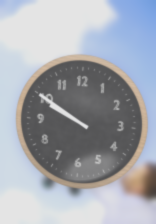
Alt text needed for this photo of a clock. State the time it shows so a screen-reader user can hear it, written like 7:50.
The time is 9:50
